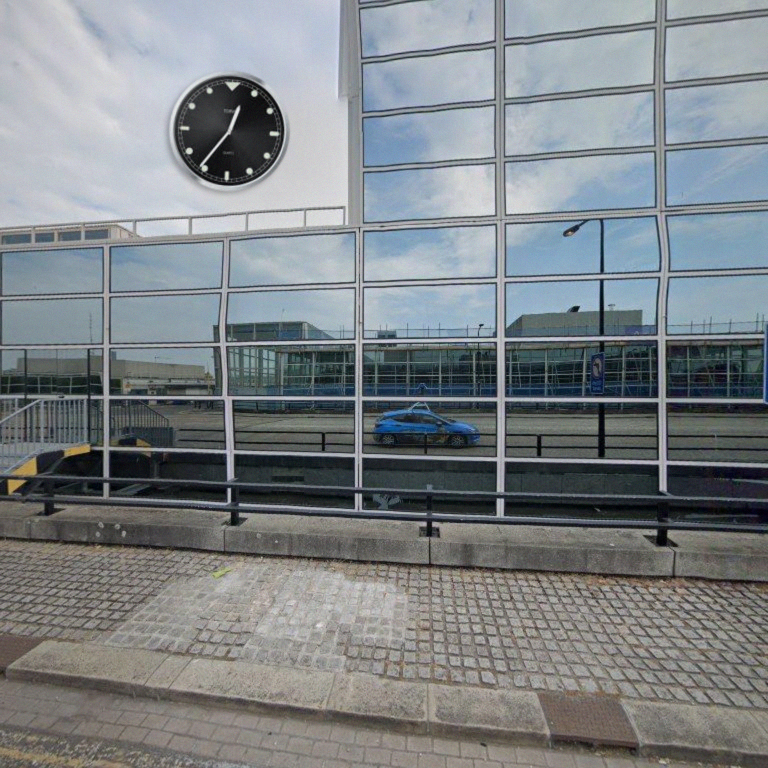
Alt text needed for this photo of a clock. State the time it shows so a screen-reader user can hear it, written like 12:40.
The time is 12:36
